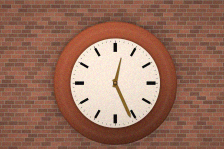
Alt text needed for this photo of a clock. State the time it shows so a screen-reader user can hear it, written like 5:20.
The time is 12:26
